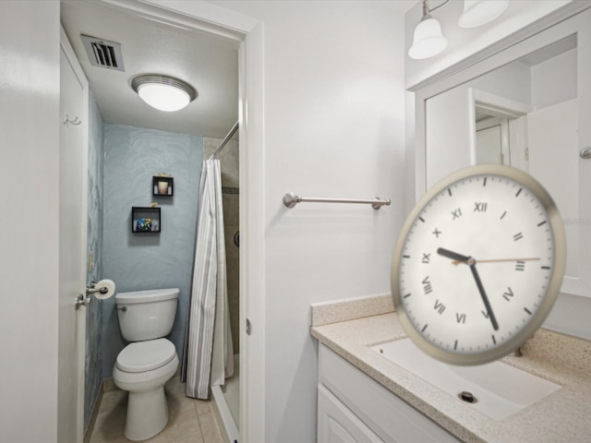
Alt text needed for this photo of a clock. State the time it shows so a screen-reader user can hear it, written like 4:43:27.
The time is 9:24:14
